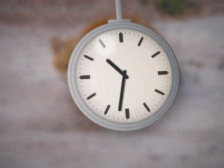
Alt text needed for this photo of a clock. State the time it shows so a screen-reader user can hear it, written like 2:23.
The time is 10:32
